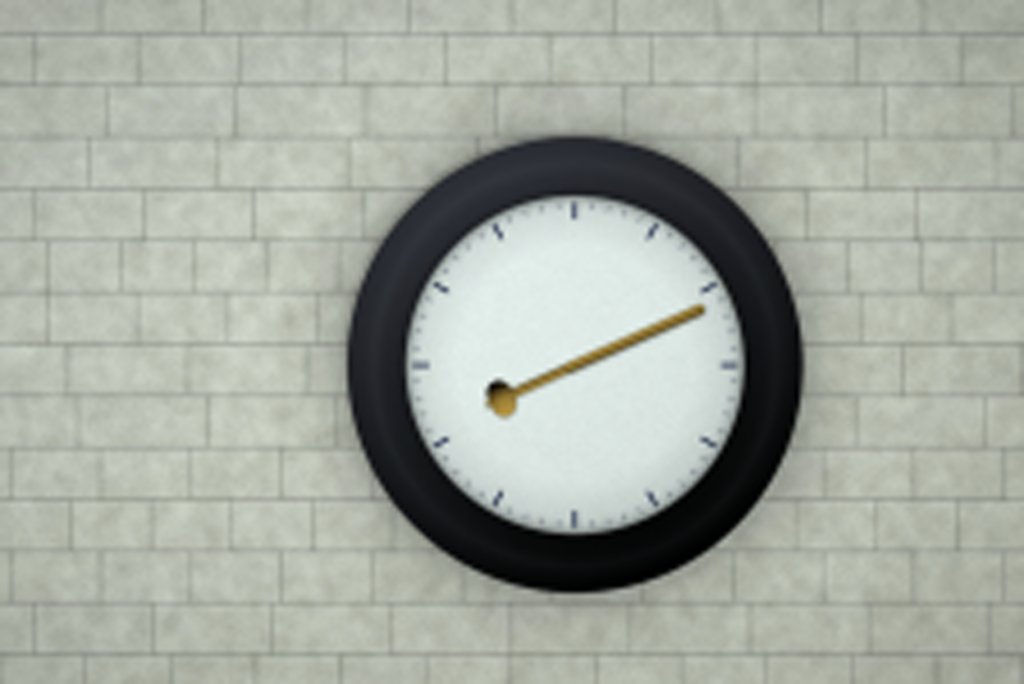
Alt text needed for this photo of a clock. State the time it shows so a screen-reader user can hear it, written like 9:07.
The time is 8:11
